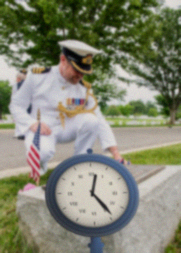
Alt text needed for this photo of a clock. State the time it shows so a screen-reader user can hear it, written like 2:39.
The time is 12:24
